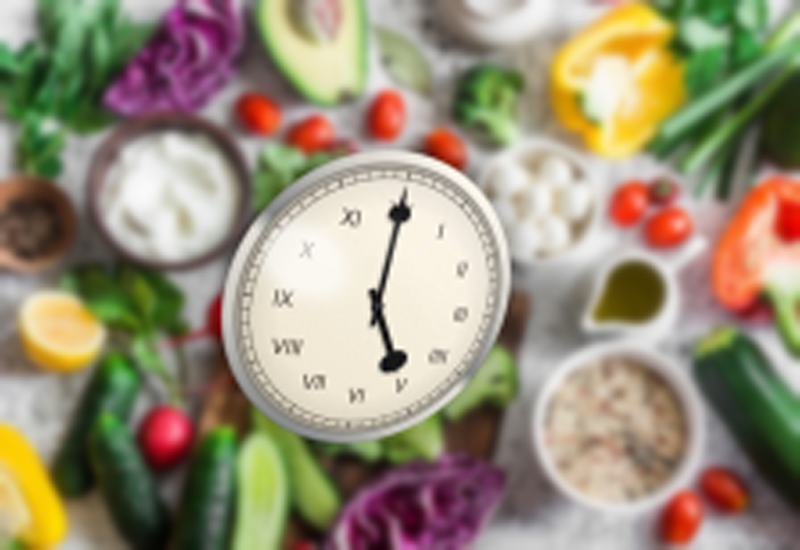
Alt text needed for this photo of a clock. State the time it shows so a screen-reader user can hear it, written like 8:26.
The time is 5:00
